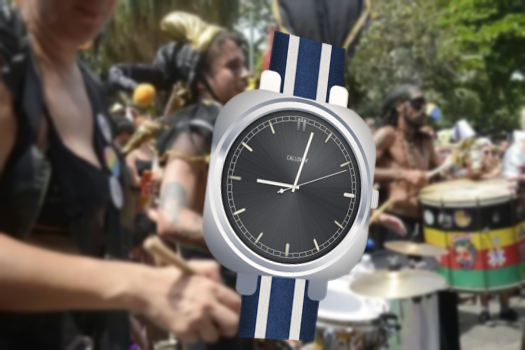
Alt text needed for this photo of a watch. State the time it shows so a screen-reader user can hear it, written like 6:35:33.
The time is 9:02:11
